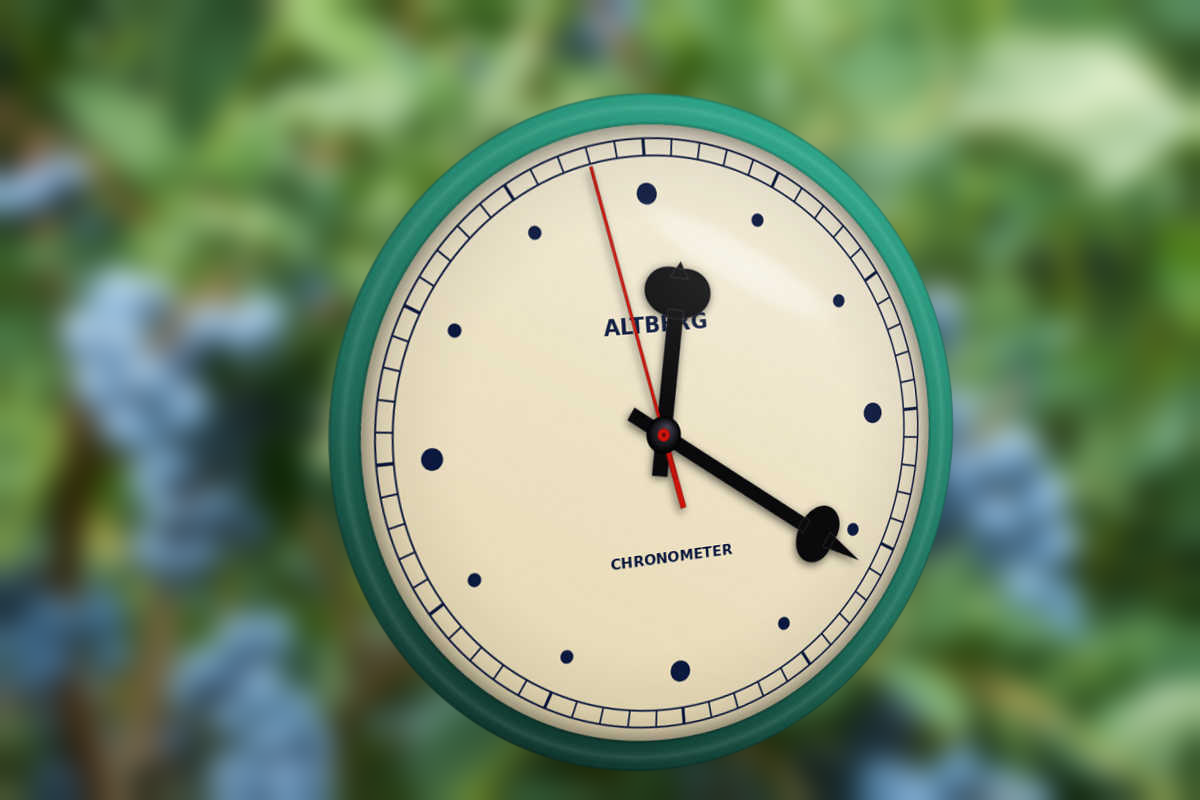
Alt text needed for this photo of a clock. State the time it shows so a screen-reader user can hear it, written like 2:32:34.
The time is 12:20:58
